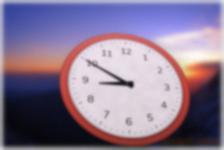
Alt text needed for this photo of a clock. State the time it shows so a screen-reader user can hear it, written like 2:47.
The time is 8:50
